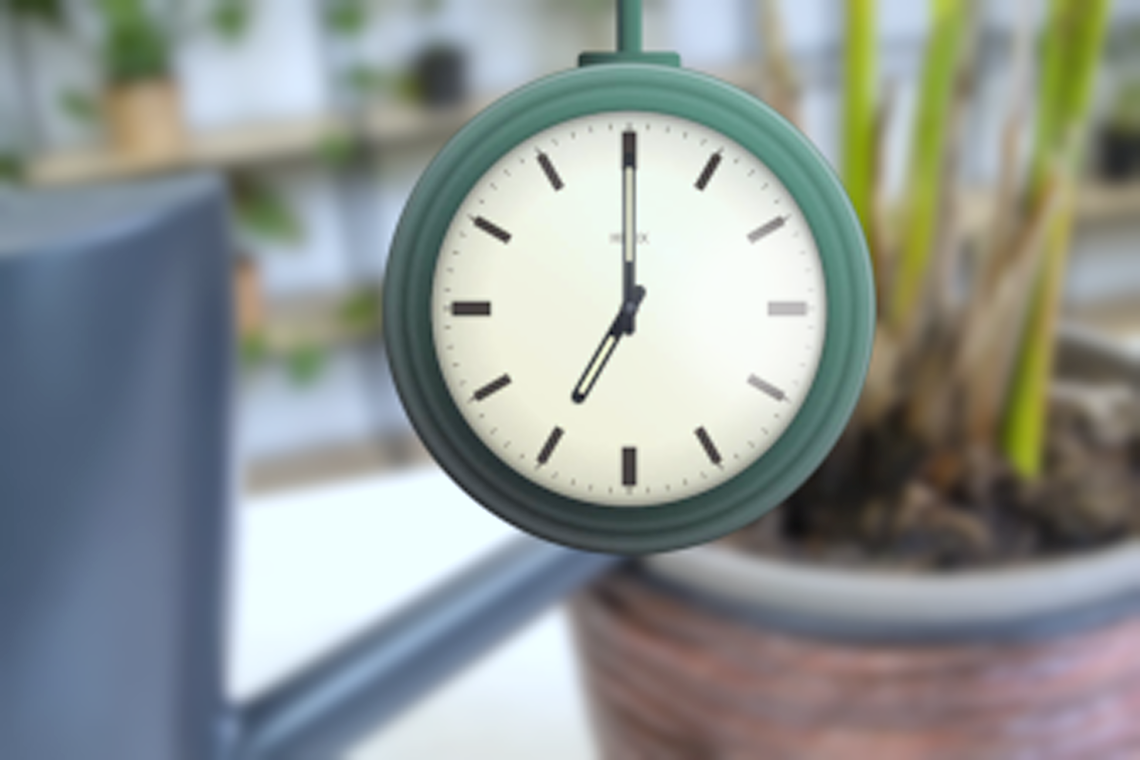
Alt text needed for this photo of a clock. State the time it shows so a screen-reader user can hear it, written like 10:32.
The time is 7:00
